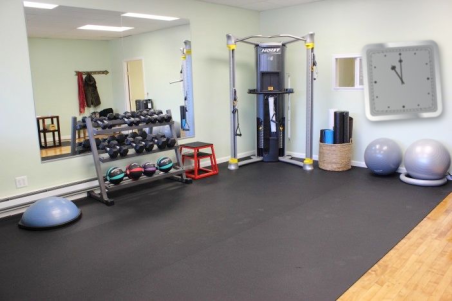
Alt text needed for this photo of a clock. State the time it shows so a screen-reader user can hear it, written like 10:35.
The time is 11:00
